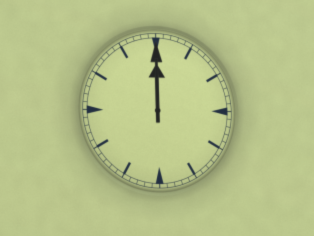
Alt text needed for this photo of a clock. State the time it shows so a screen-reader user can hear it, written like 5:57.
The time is 12:00
